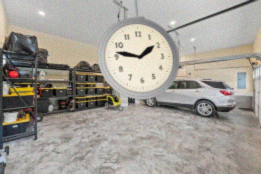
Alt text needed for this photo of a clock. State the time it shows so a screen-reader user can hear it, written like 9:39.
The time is 1:47
